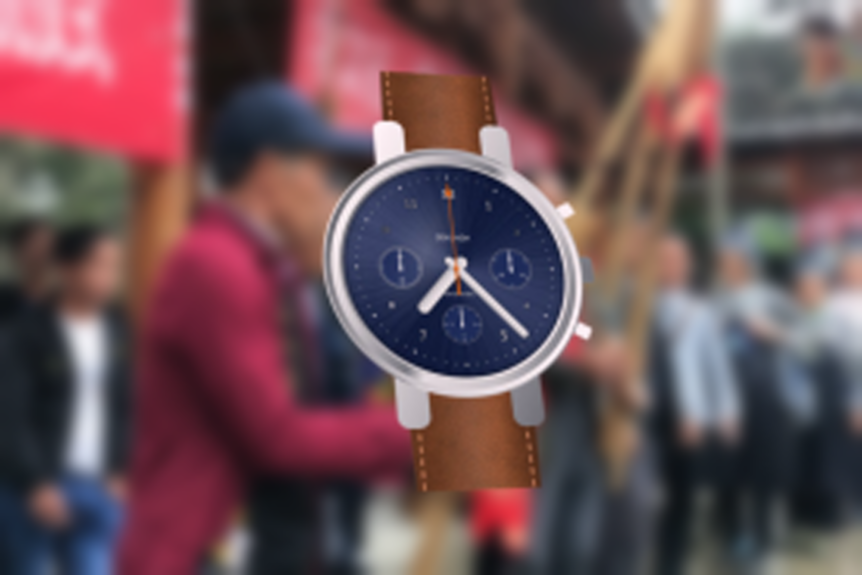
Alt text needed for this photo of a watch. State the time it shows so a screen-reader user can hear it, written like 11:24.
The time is 7:23
